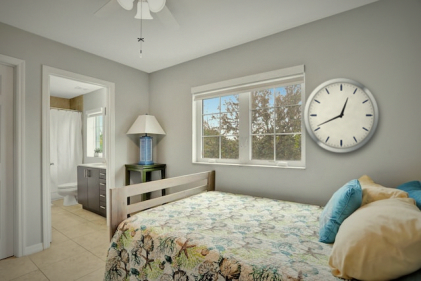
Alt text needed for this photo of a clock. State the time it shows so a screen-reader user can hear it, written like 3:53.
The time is 12:41
